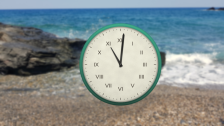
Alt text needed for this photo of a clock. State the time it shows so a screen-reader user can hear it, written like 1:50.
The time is 11:01
